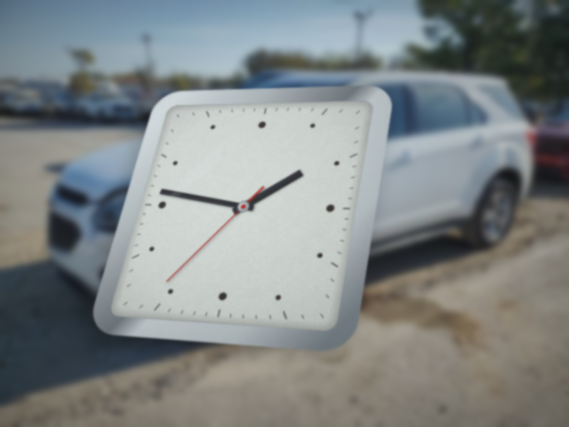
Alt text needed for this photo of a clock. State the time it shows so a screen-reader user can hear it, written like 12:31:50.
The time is 1:46:36
